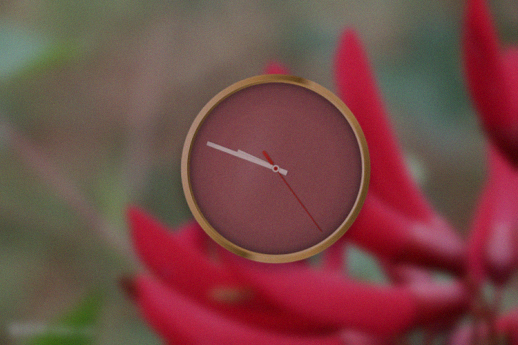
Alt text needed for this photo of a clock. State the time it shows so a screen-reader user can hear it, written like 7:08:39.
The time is 9:48:24
